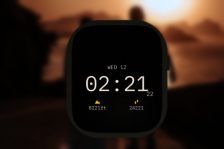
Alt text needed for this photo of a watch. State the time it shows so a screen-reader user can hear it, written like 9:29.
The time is 2:21
